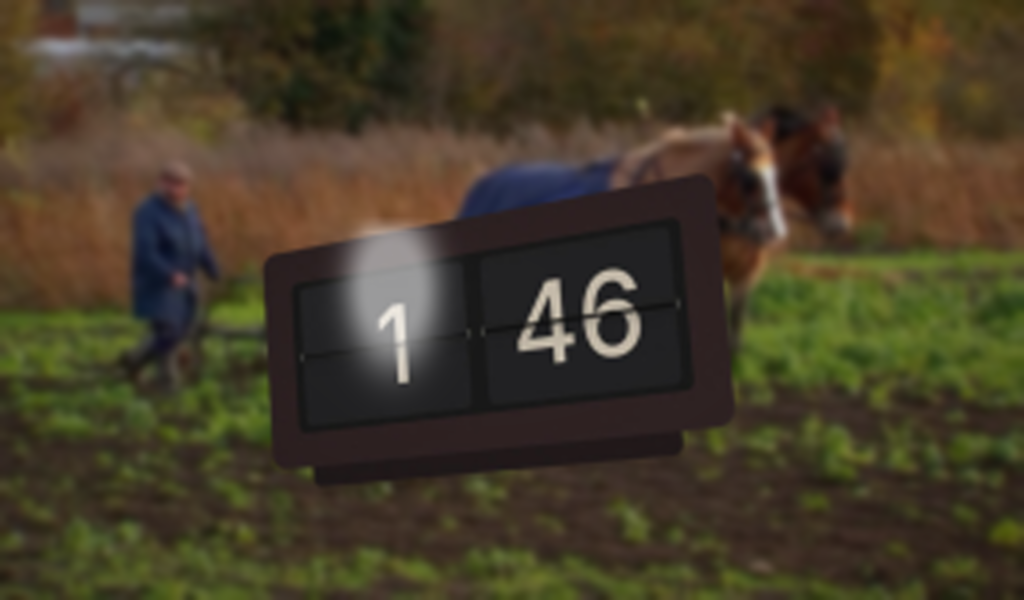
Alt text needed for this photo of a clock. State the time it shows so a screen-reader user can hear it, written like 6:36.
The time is 1:46
